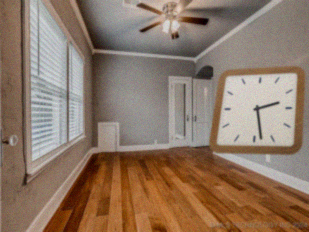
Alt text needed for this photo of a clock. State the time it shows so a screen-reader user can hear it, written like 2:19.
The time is 2:28
